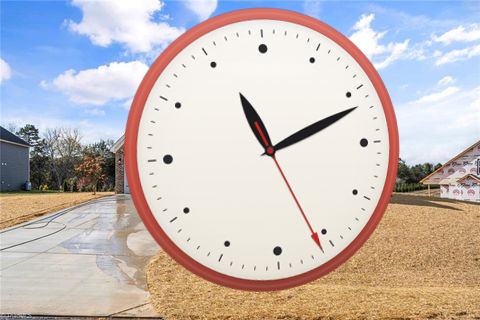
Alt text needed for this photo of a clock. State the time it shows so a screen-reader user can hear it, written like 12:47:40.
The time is 11:11:26
